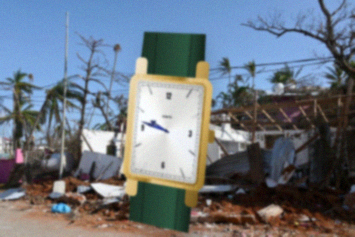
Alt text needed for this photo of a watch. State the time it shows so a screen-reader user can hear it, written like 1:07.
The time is 9:47
